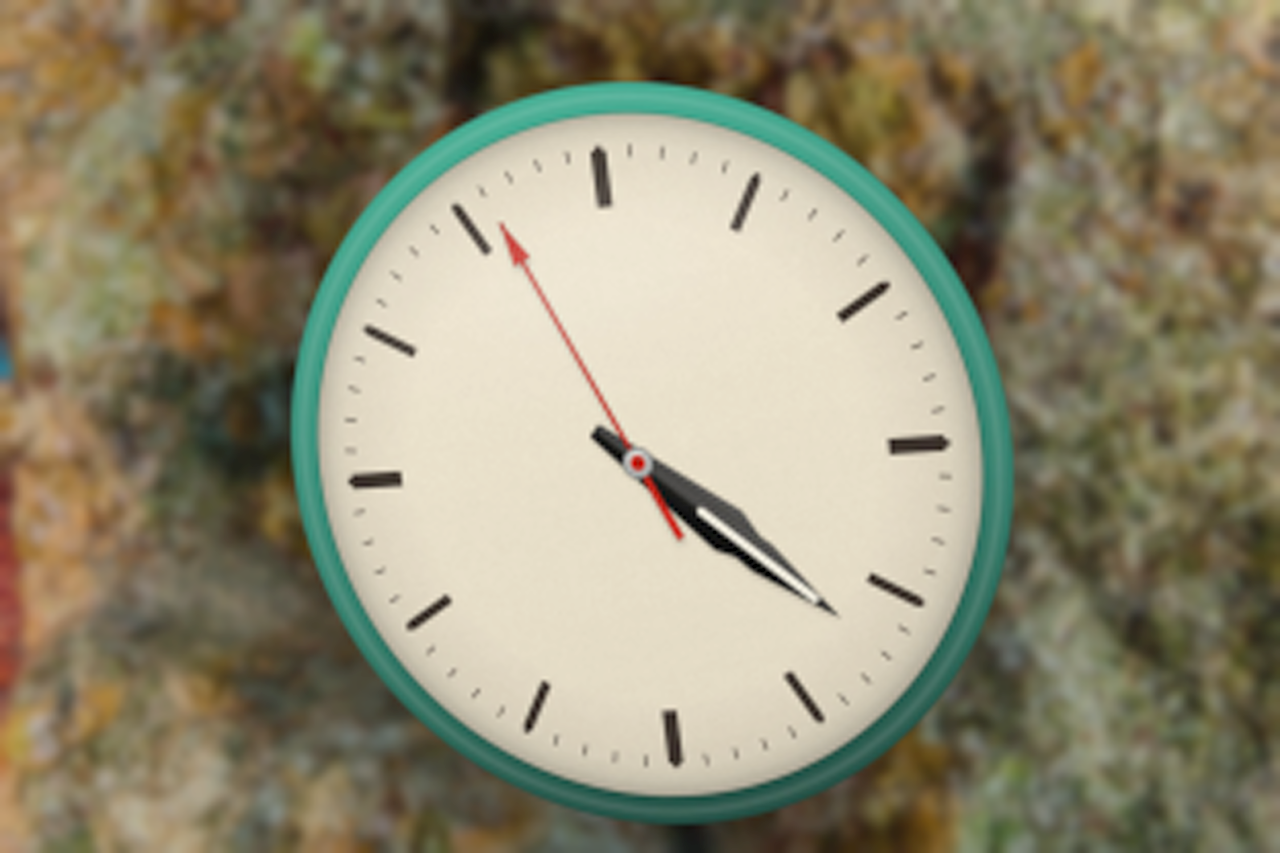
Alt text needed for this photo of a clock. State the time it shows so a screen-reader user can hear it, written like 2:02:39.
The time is 4:21:56
